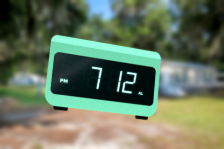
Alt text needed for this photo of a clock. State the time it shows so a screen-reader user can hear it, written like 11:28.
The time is 7:12
